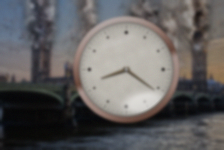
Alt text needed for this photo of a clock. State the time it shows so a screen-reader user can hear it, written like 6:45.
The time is 8:21
